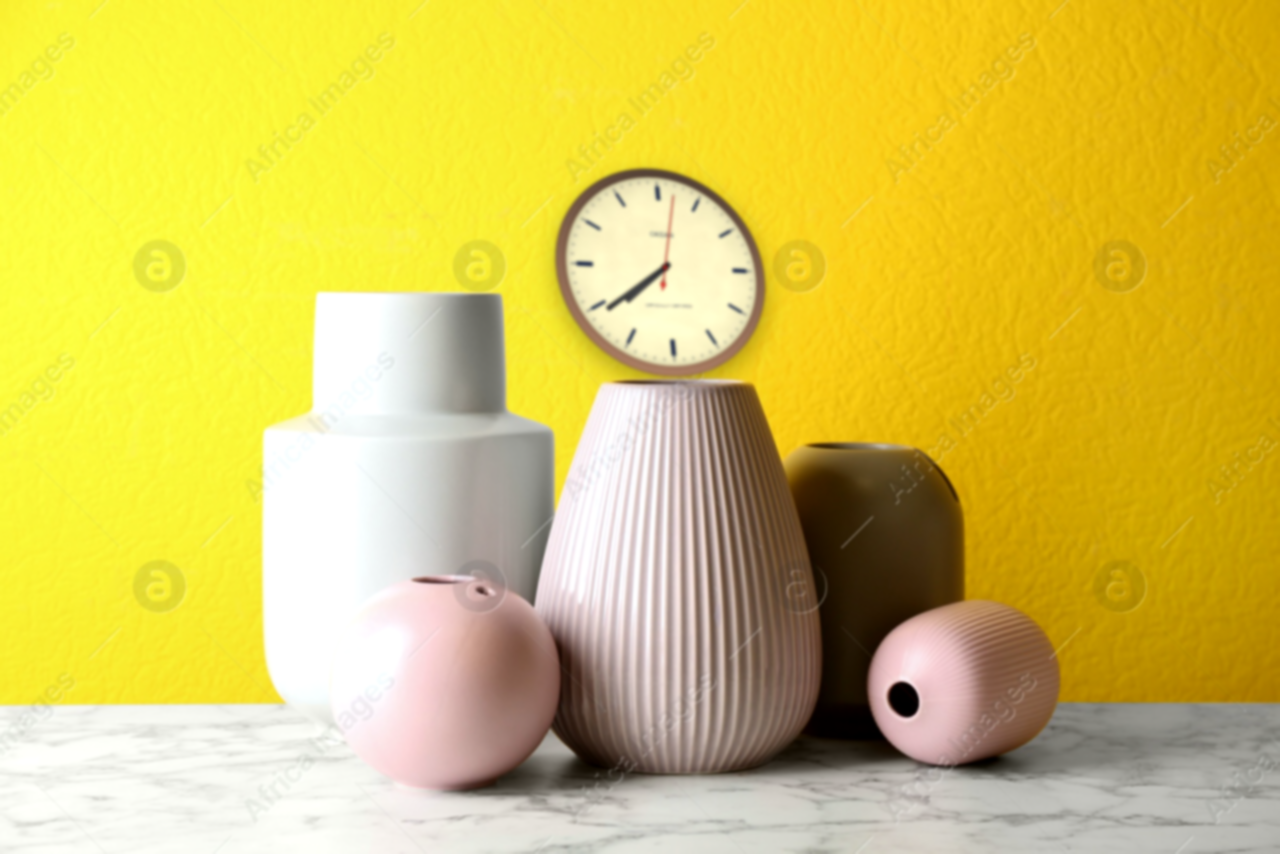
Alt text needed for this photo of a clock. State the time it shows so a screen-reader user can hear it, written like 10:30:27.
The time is 7:39:02
